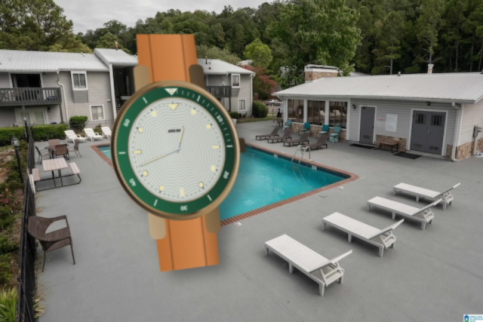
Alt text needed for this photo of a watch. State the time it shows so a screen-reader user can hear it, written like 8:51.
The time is 12:42
